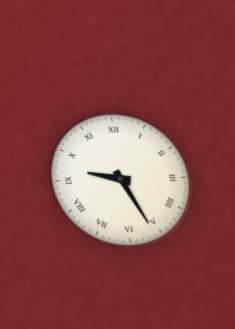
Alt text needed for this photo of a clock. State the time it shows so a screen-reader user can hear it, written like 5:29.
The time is 9:26
